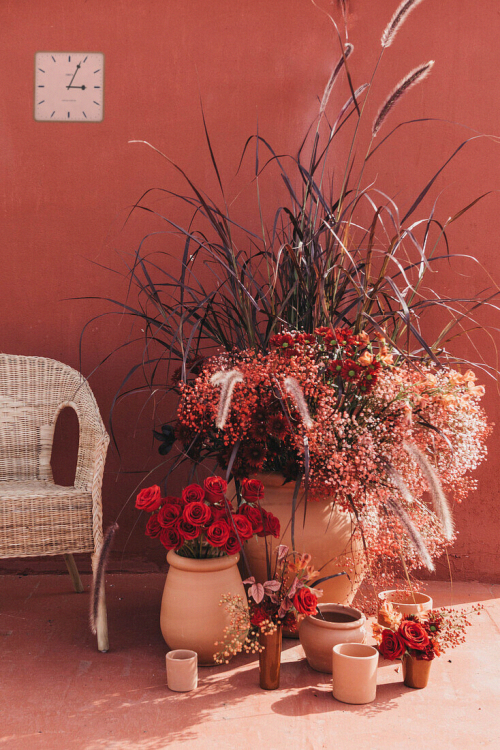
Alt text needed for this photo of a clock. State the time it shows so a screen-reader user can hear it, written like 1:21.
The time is 3:04
